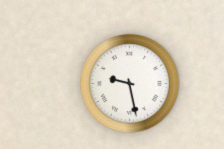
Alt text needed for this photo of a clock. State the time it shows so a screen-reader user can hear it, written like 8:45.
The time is 9:28
